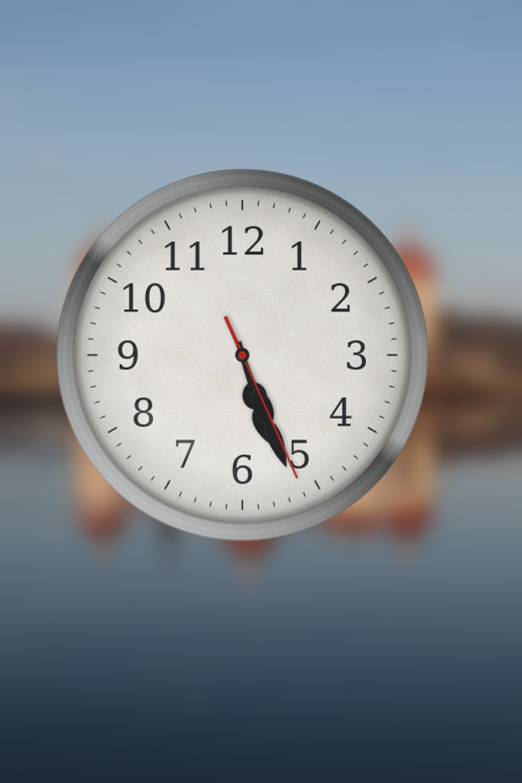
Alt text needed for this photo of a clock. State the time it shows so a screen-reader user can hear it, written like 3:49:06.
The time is 5:26:26
